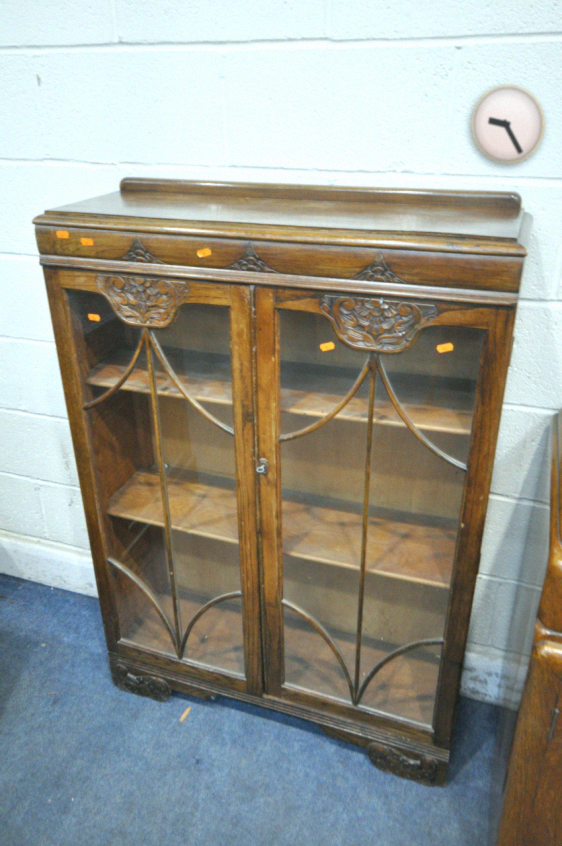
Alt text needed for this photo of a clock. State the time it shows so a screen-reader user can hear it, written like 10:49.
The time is 9:25
